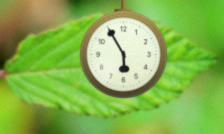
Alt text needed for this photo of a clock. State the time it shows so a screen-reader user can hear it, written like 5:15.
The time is 5:55
